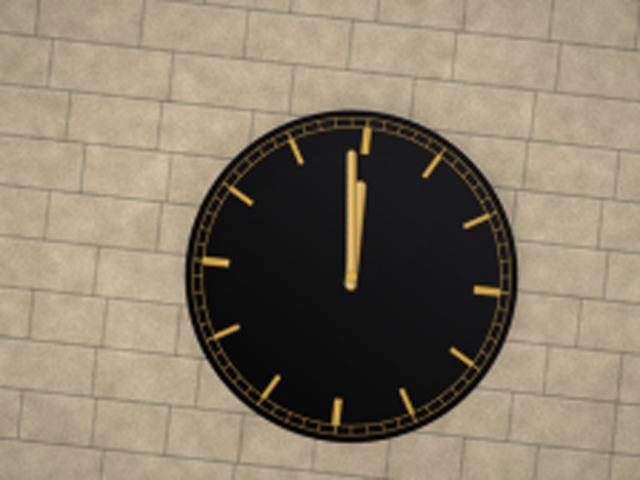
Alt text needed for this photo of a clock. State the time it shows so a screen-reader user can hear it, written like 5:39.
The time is 11:59
